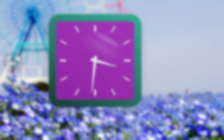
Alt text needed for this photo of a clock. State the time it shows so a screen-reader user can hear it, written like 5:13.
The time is 3:31
